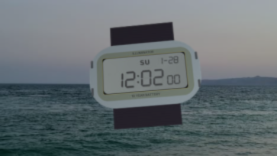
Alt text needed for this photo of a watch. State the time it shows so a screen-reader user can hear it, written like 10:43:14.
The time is 12:02:00
